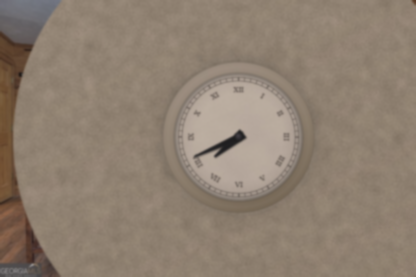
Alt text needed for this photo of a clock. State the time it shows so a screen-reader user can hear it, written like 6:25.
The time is 7:41
